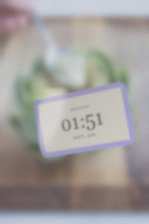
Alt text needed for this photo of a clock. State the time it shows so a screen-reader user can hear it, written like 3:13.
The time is 1:51
